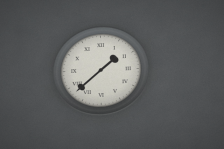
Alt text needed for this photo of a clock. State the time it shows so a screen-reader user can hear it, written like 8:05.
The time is 1:38
